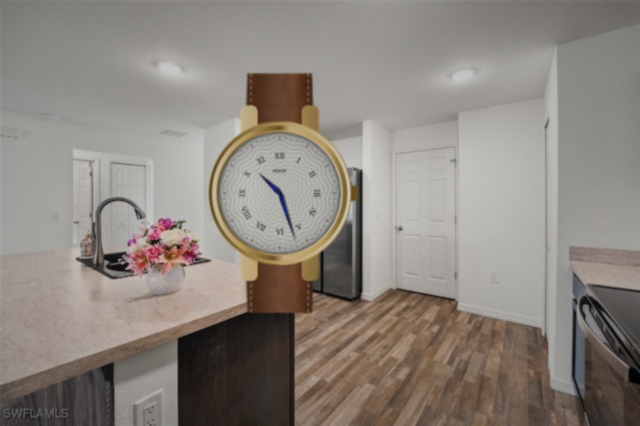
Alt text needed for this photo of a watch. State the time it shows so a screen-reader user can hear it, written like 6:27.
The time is 10:27
